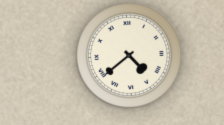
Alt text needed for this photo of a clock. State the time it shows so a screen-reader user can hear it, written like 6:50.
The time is 4:39
